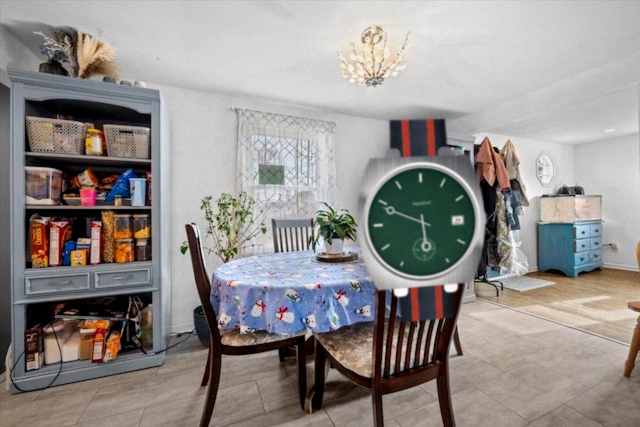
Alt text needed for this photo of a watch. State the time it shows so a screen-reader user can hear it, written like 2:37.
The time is 5:49
